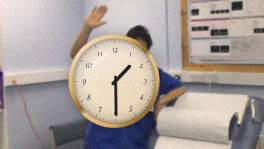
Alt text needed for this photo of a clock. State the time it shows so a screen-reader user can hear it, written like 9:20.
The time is 1:30
